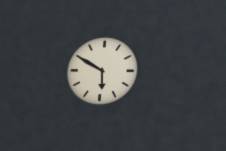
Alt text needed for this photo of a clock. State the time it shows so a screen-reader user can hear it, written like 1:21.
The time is 5:50
